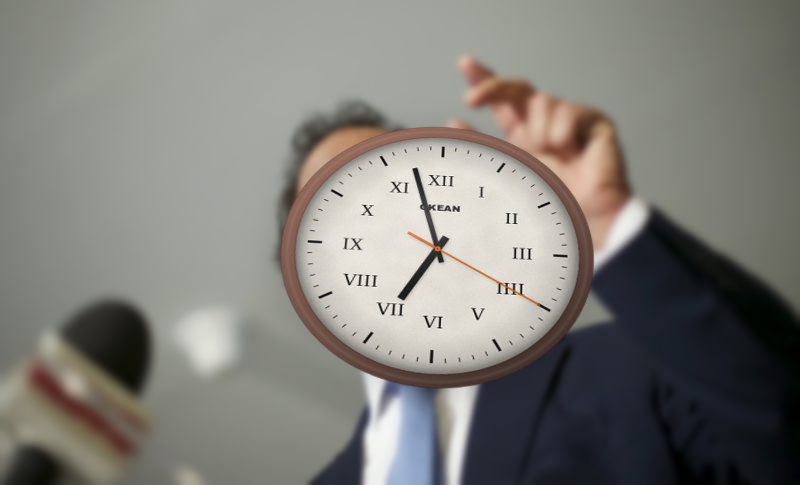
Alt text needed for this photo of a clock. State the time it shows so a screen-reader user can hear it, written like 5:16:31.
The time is 6:57:20
